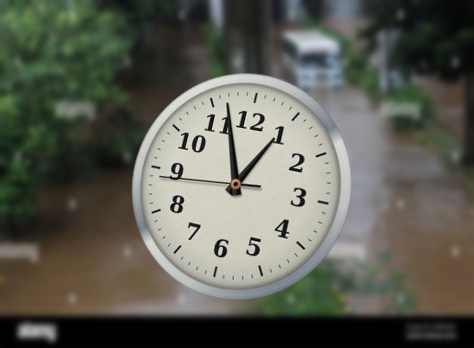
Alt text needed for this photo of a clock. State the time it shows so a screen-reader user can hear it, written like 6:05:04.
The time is 12:56:44
